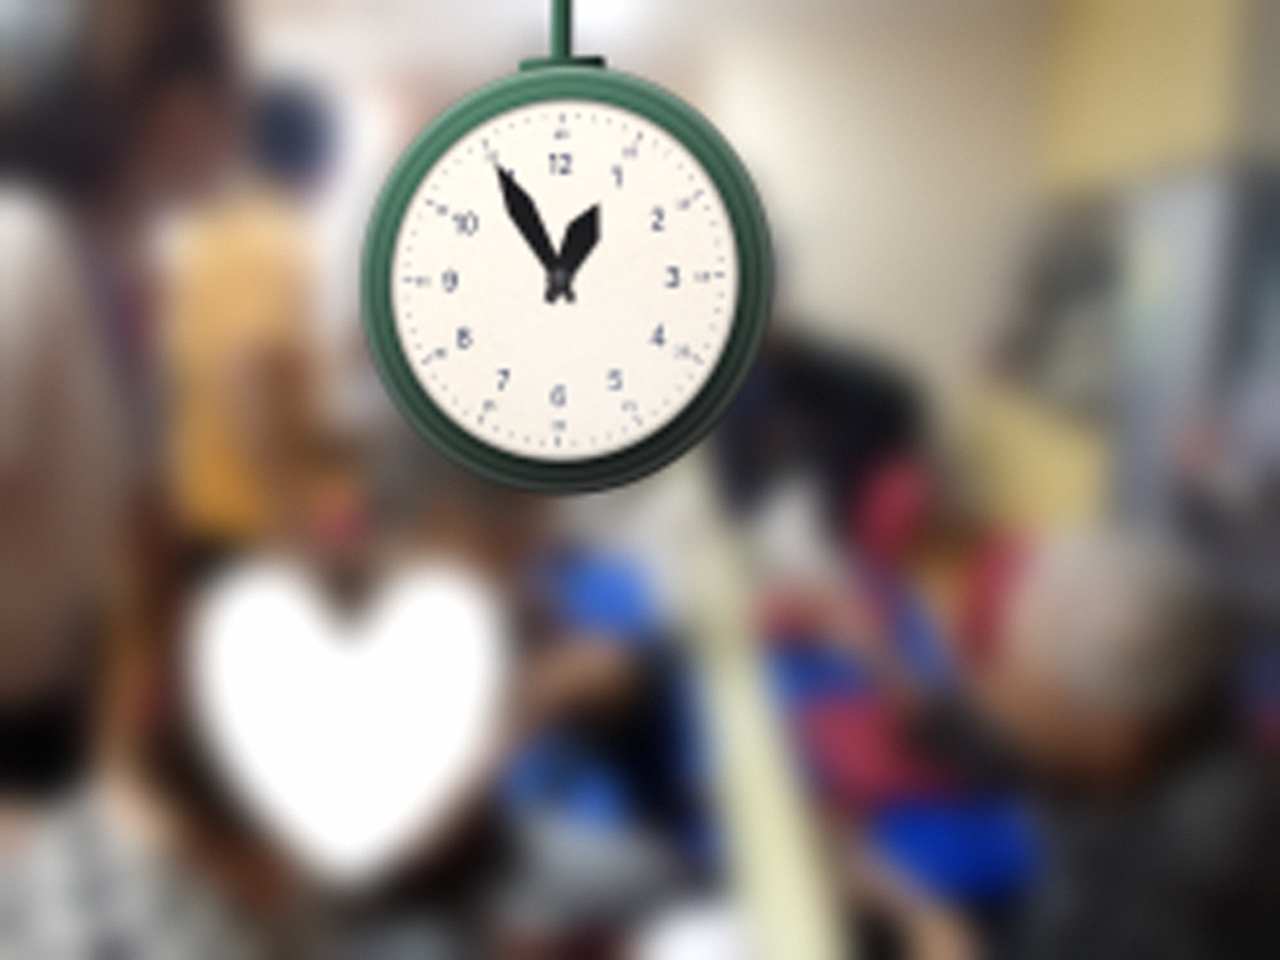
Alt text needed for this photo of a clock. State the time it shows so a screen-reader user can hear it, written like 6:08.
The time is 12:55
